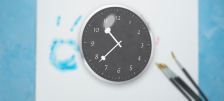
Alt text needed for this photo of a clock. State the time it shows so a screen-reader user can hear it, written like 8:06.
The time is 10:38
